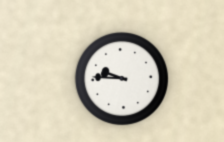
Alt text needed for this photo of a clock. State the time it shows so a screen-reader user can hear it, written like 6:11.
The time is 9:46
